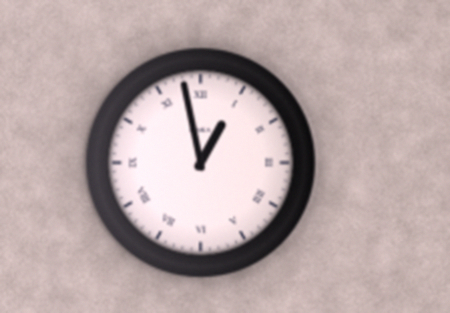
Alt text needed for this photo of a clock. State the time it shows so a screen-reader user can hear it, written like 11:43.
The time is 12:58
